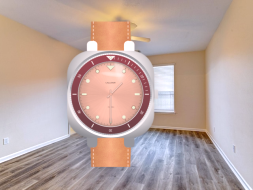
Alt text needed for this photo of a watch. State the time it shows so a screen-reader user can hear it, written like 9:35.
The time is 1:30
